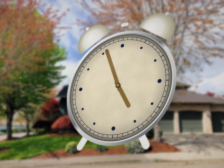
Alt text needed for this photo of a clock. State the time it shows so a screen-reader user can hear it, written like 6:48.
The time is 4:56
